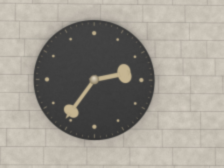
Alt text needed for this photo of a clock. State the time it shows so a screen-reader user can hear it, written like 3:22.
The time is 2:36
